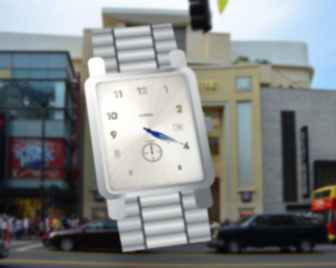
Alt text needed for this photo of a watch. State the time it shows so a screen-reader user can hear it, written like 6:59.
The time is 4:20
